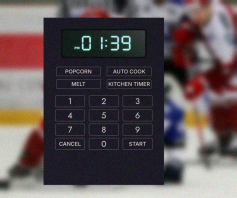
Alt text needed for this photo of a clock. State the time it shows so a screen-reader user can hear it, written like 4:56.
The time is 1:39
